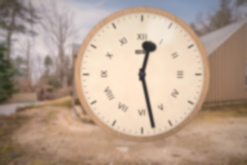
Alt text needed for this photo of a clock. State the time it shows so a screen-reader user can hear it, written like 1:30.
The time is 12:28
